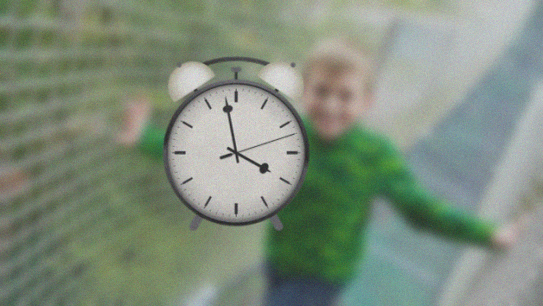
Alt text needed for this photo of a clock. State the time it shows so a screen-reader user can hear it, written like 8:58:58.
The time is 3:58:12
